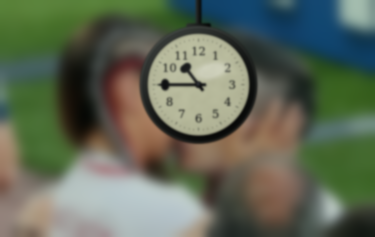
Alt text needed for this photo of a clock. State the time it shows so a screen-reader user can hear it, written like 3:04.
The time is 10:45
